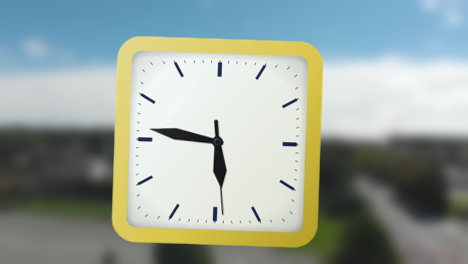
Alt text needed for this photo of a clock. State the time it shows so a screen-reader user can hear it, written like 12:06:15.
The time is 5:46:29
